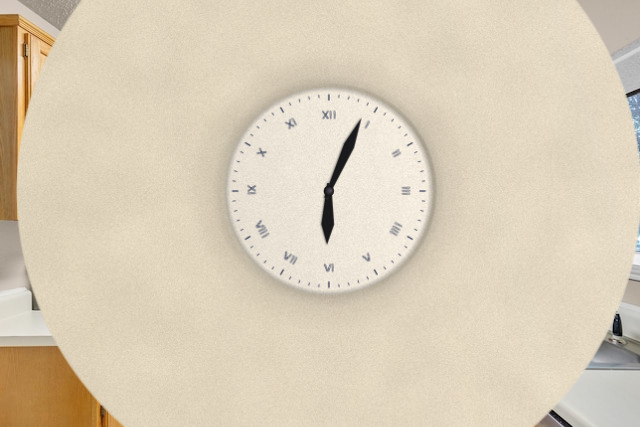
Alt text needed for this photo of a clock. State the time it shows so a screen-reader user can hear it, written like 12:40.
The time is 6:04
